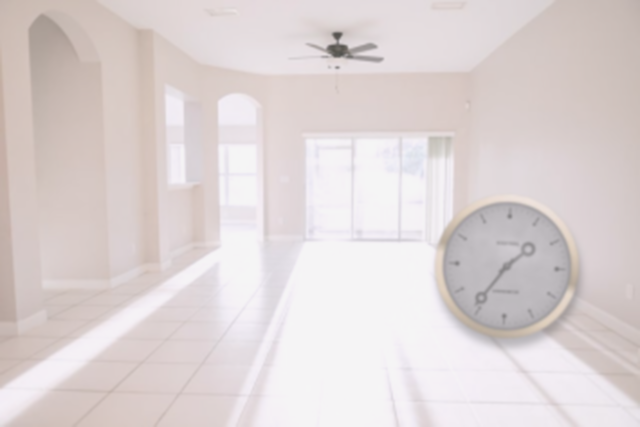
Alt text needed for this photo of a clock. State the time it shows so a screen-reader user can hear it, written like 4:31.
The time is 1:36
